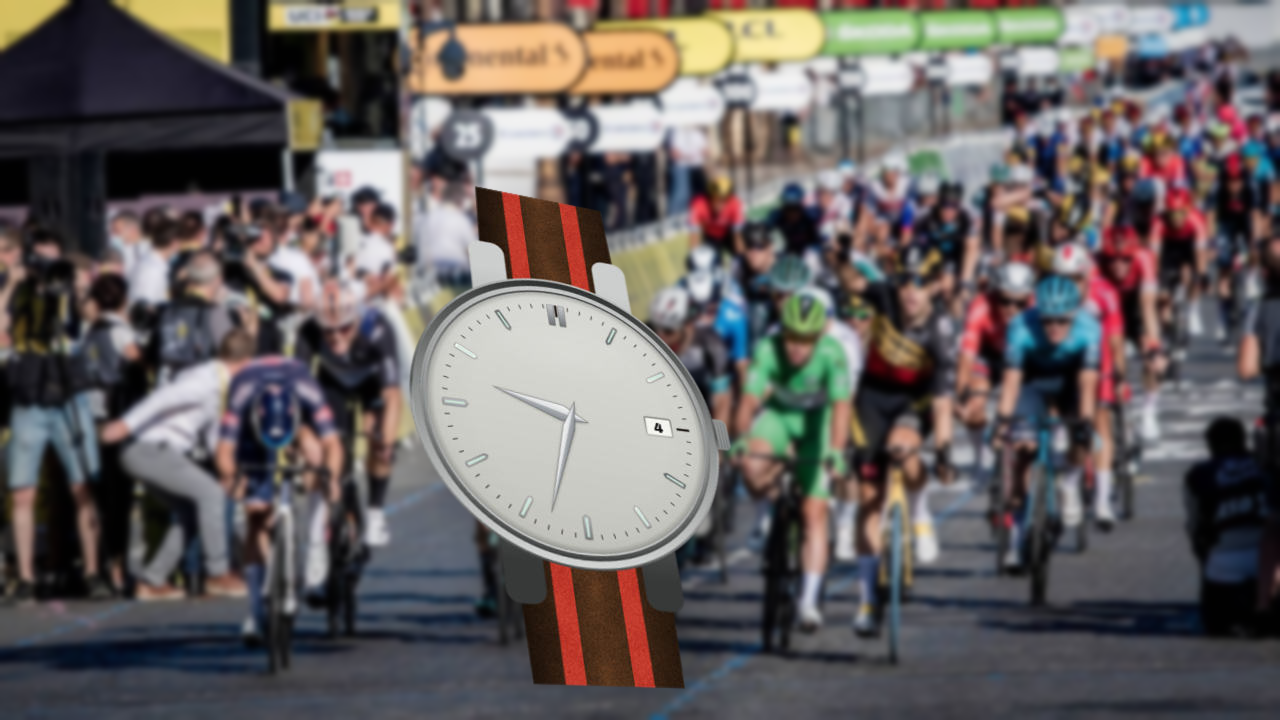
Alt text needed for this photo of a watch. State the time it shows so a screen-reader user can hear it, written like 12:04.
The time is 9:33
